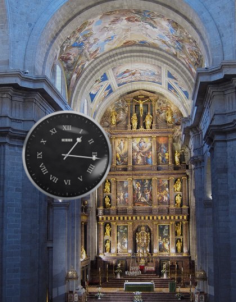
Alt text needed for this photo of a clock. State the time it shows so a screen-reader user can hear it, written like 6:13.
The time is 1:16
